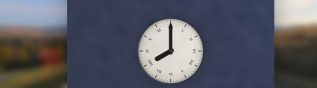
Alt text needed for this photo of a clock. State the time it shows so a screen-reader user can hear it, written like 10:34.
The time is 8:00
